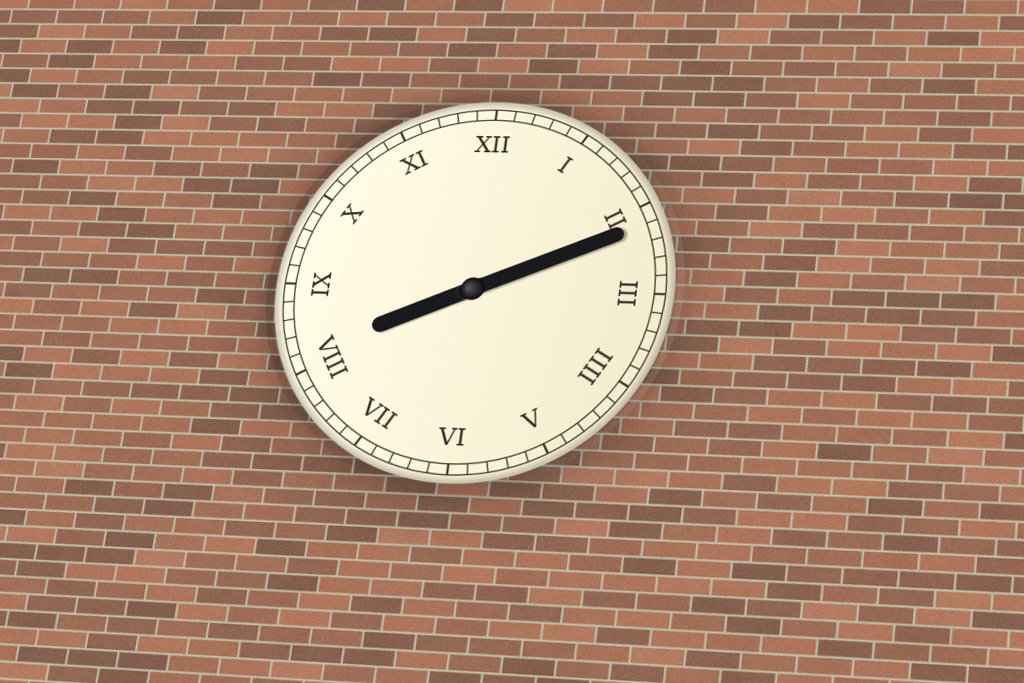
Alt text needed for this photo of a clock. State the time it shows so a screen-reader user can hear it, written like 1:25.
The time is 8:11
